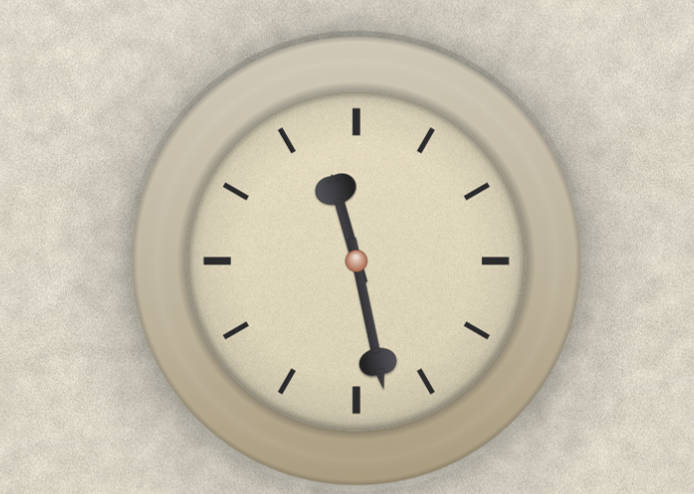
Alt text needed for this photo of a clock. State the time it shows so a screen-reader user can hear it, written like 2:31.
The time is 11:28
